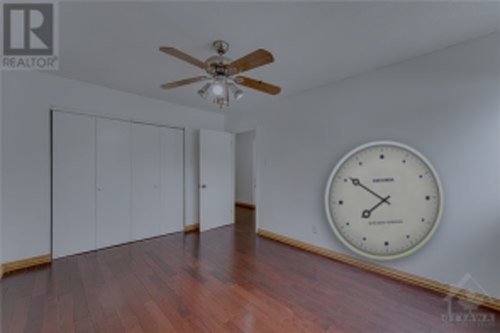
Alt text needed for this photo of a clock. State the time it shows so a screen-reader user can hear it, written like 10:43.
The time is 7:51
